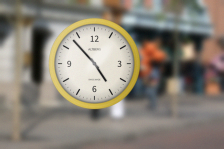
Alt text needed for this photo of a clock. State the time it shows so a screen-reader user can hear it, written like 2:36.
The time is 4:53
